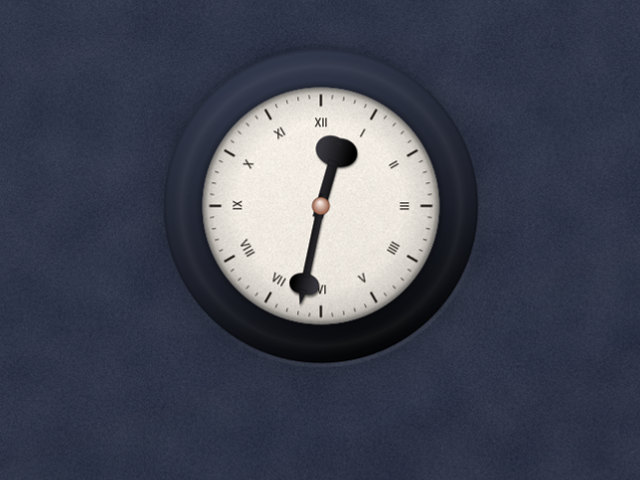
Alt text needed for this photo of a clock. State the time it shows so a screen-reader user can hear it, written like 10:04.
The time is 12:32
